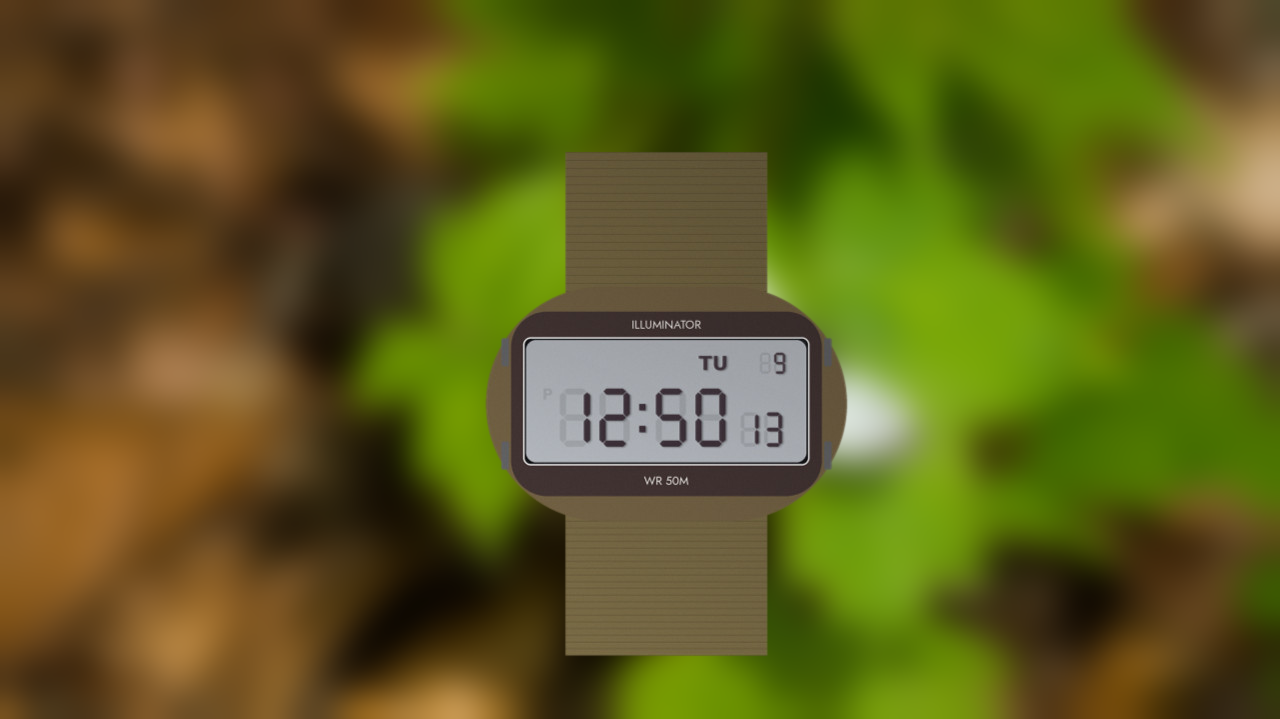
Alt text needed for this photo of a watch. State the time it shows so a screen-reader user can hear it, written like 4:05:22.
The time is 12:50:13
